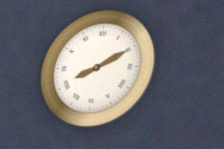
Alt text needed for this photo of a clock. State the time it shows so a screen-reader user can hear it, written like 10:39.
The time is 8:10
